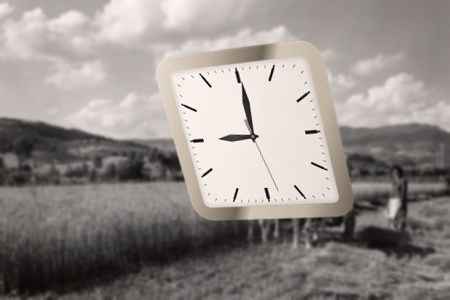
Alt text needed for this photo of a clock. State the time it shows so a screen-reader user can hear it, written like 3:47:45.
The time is 9:00:28
